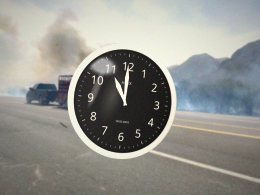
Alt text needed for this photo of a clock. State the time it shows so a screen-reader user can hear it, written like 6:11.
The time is 11:00
